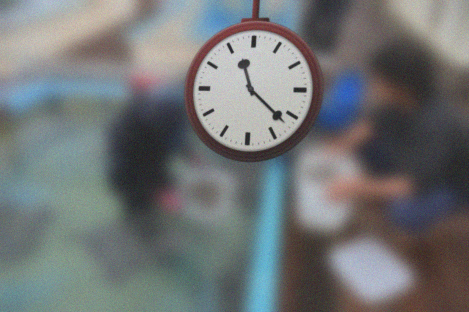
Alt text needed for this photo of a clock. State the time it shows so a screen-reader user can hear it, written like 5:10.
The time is 11:22
